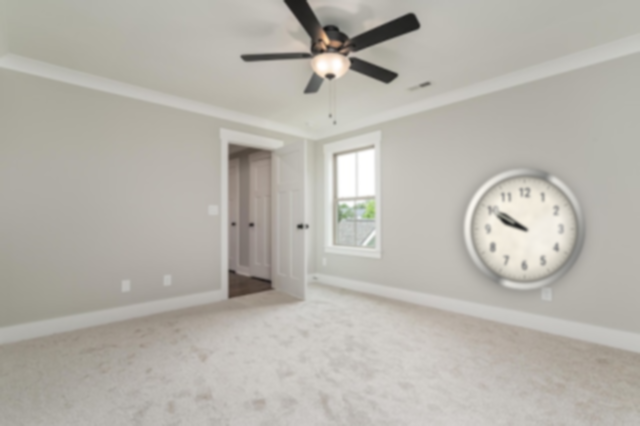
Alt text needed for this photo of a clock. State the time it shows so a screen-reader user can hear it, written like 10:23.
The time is 9:50
